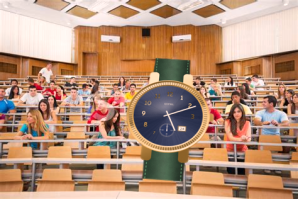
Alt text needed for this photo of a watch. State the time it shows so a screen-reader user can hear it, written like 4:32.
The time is 5:11
